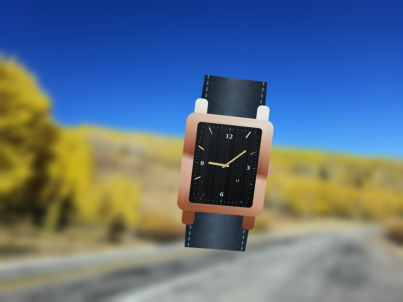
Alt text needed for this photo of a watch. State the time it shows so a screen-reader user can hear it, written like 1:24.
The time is 9:08
